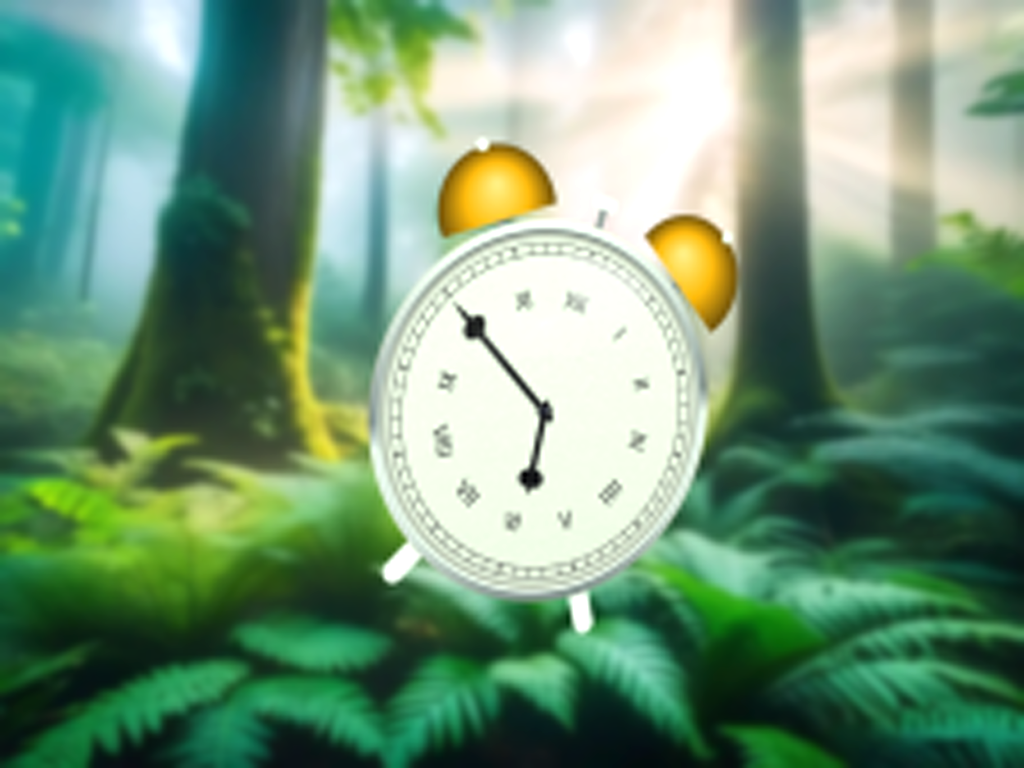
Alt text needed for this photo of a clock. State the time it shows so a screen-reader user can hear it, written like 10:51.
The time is 5:50
